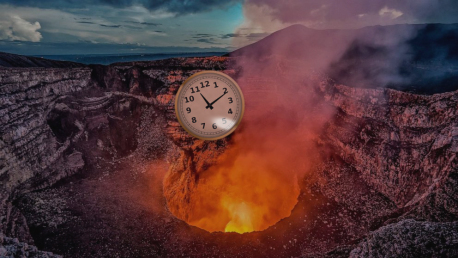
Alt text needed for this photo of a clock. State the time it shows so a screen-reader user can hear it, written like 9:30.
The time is 11:11
